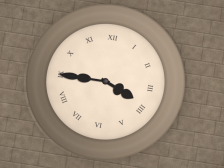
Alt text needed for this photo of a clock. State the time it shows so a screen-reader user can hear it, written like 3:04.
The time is 3:45
